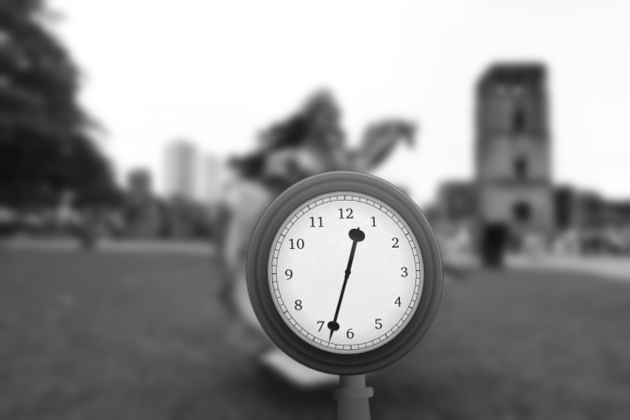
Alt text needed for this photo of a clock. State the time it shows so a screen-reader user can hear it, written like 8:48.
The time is 12:33
